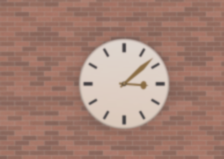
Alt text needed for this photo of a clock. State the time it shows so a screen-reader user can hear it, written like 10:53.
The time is 3:08
